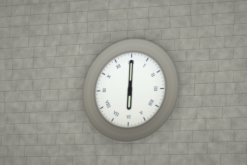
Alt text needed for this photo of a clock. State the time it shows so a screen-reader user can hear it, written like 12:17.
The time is 6:00
